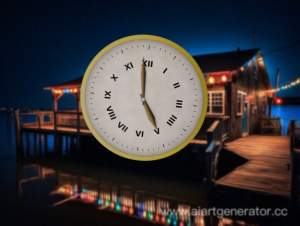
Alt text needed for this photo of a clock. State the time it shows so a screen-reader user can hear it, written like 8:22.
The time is 4:59
